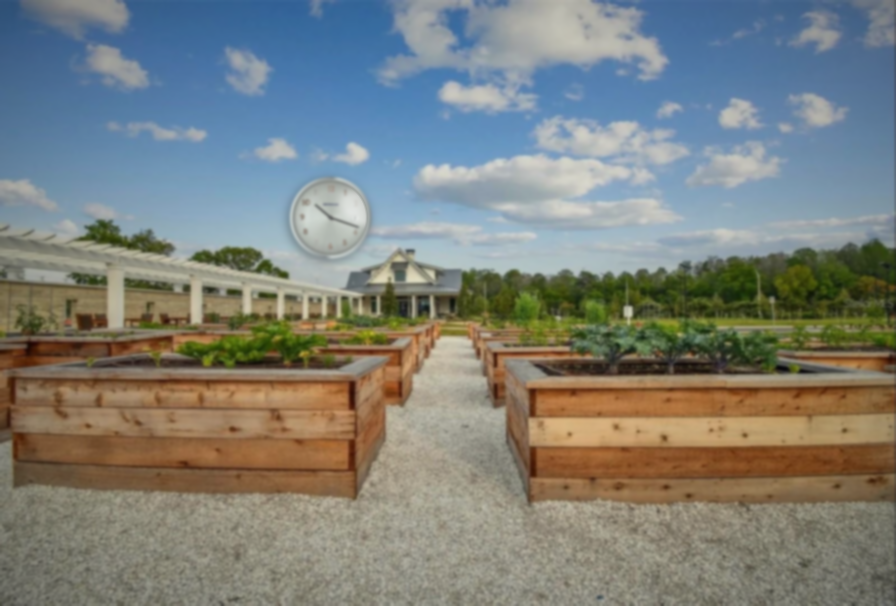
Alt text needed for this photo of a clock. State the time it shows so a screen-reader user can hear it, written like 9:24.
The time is 10:18
